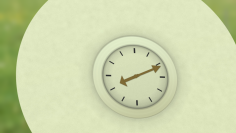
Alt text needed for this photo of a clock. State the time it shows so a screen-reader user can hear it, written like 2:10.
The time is 8:11
